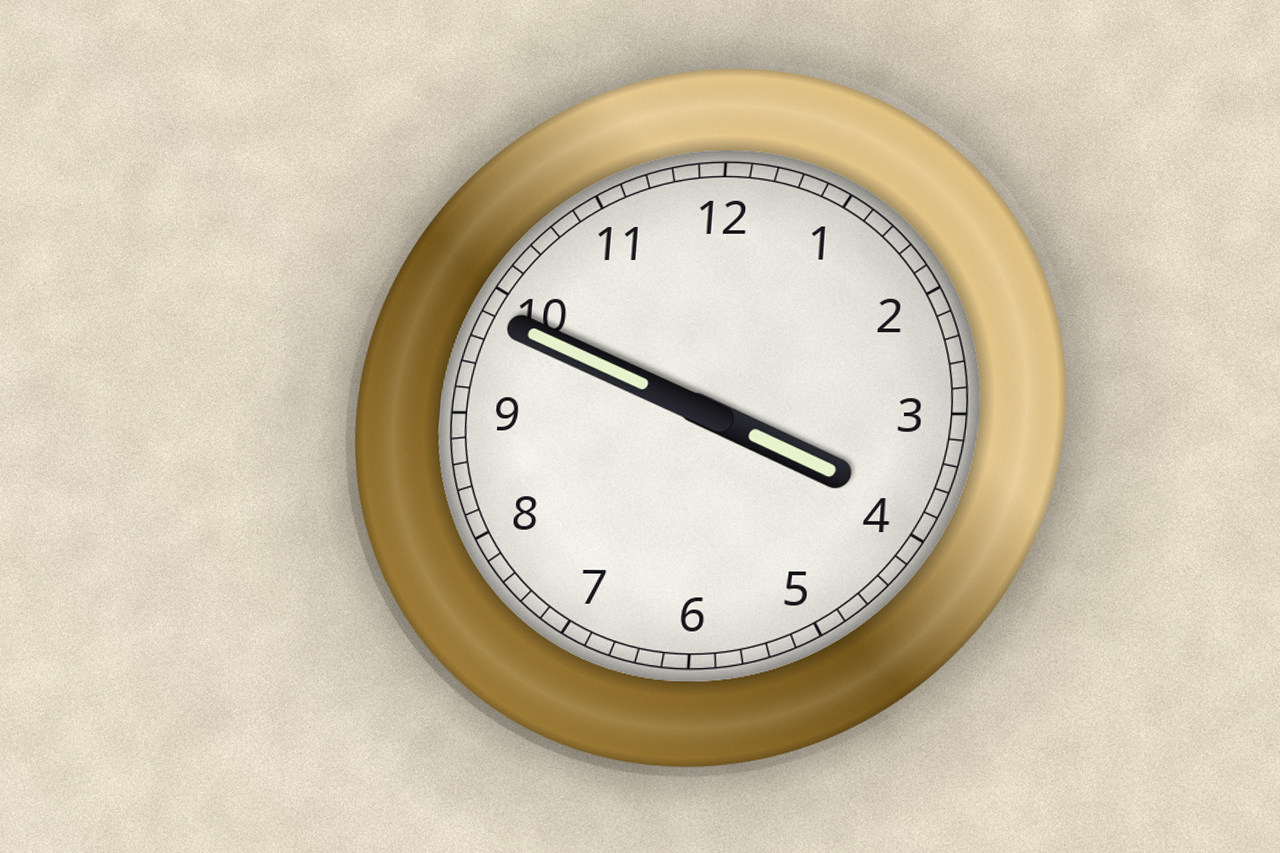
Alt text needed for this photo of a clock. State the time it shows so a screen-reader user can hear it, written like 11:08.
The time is 3:49
